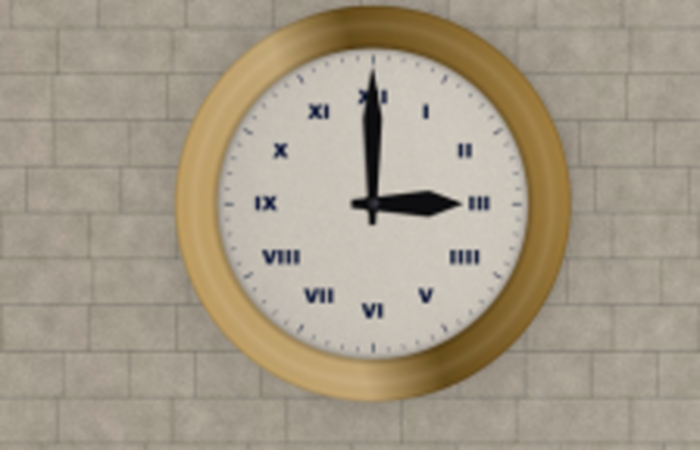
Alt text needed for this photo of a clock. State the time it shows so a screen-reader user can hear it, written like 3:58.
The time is 3:00
